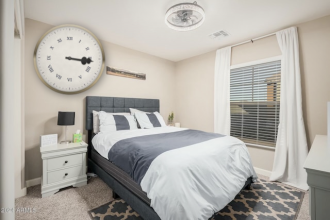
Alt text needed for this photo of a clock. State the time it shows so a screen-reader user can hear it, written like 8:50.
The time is 3:16
